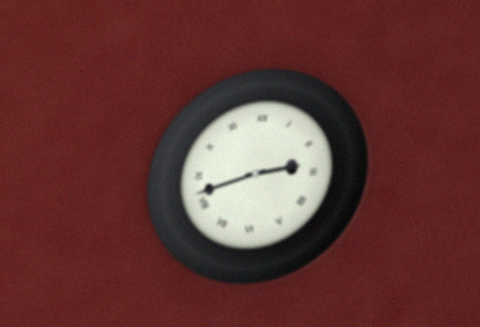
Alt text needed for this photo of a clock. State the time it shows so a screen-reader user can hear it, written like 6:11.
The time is 2:42
